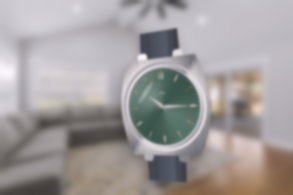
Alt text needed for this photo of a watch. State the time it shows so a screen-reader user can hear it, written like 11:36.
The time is 10:15
